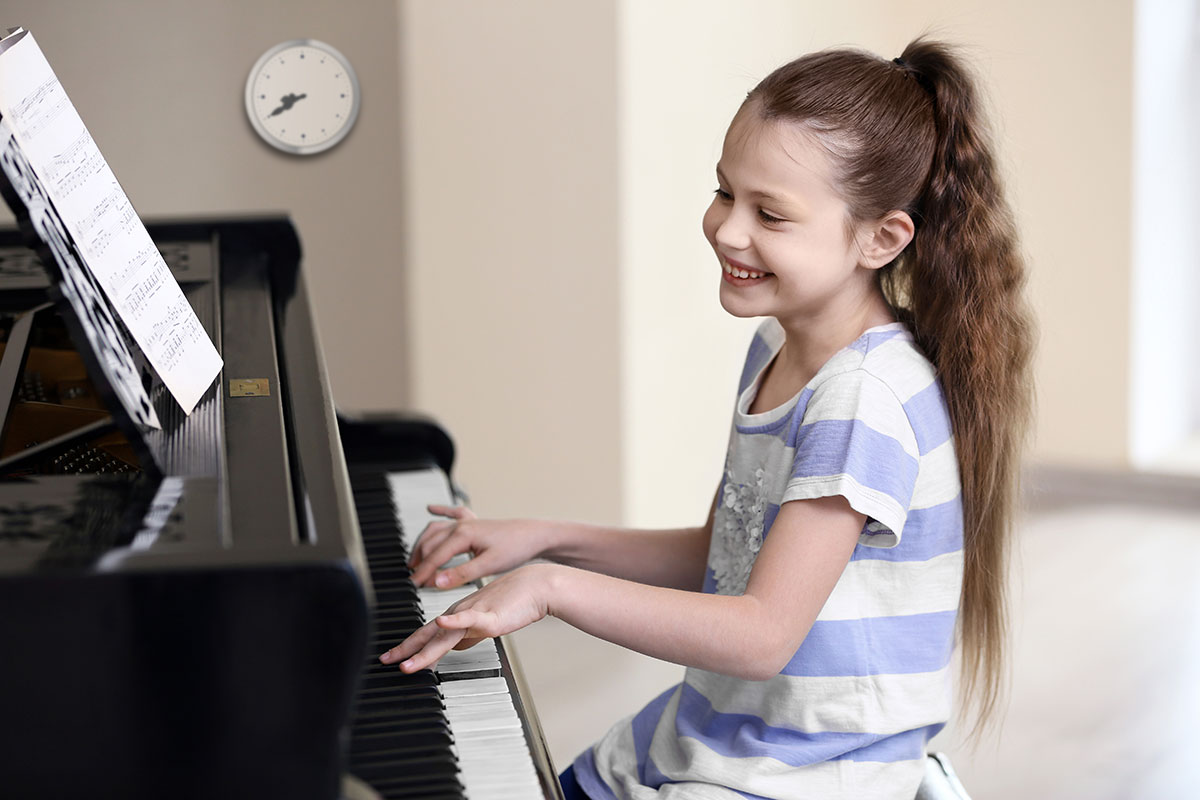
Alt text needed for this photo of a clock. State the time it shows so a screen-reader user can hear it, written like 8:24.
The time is 8:40
